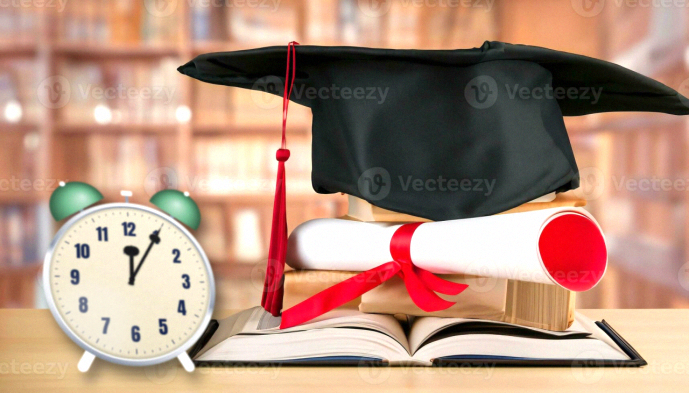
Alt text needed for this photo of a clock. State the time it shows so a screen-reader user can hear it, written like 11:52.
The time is 12:05
